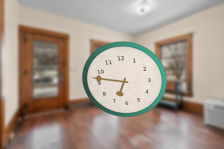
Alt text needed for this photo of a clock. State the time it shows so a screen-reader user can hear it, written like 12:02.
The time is 6:47
